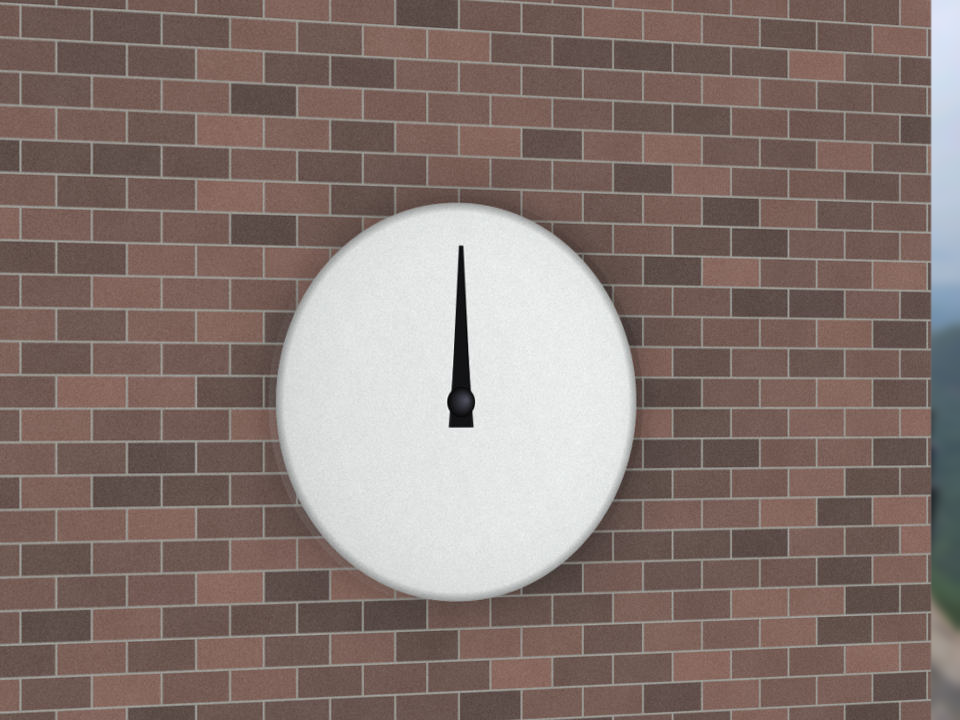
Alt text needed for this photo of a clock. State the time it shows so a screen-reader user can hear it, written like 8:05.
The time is 12:00
